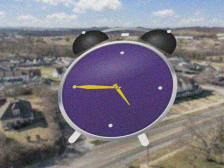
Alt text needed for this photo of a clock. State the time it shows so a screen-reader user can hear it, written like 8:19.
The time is 4:45
